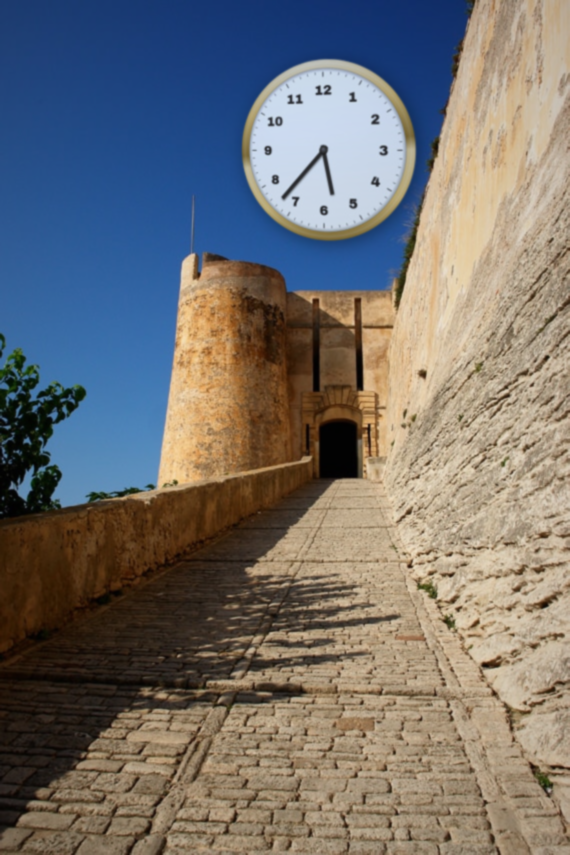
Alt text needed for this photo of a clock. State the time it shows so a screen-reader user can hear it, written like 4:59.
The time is 5:37
